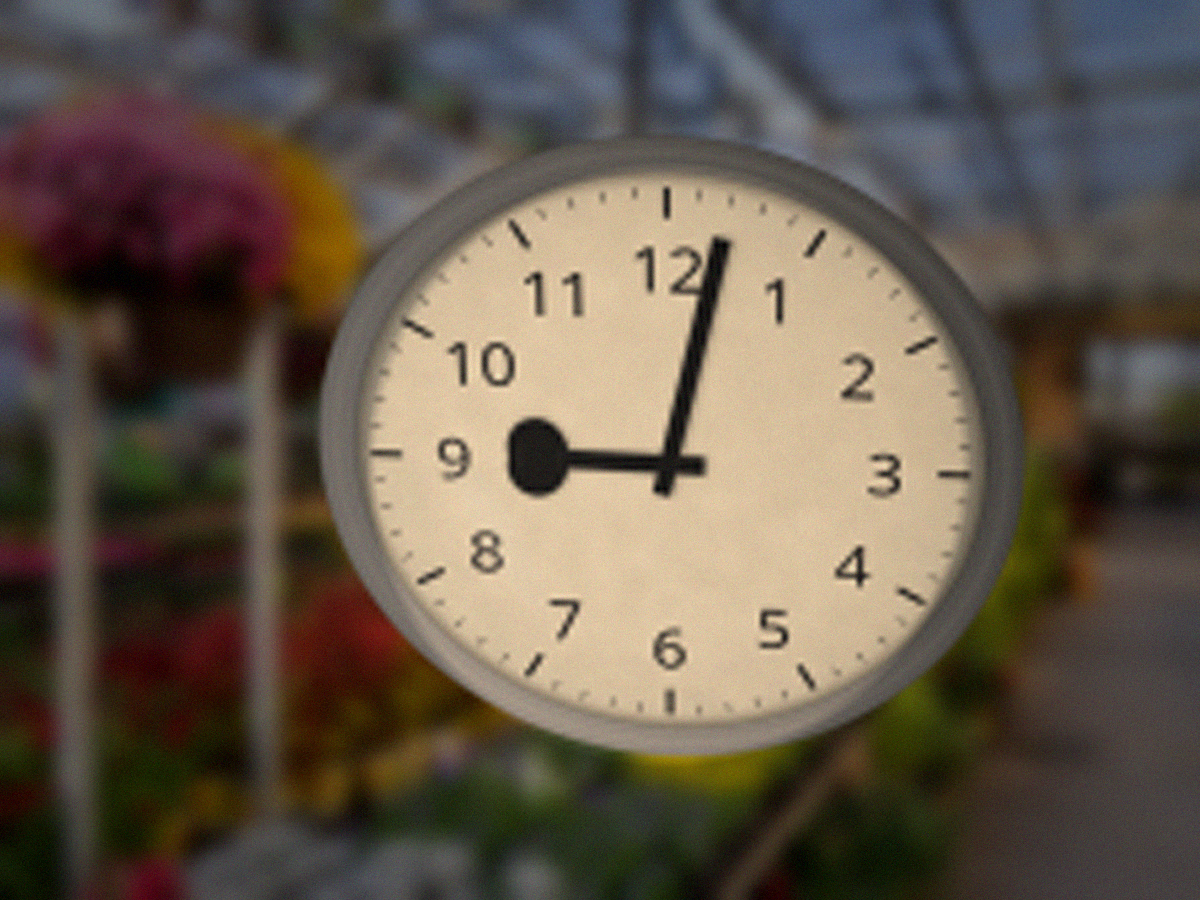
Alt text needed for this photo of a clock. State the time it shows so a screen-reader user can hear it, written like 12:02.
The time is 9:02
